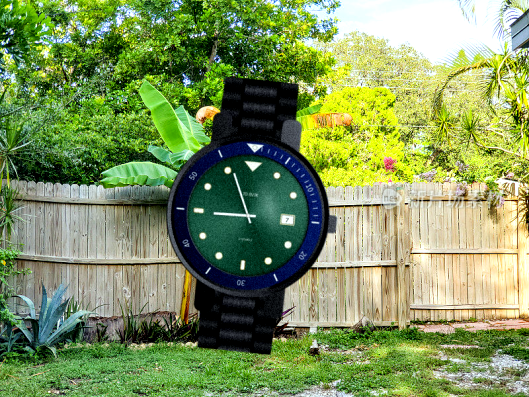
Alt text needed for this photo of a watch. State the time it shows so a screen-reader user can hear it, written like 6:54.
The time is 8:56
